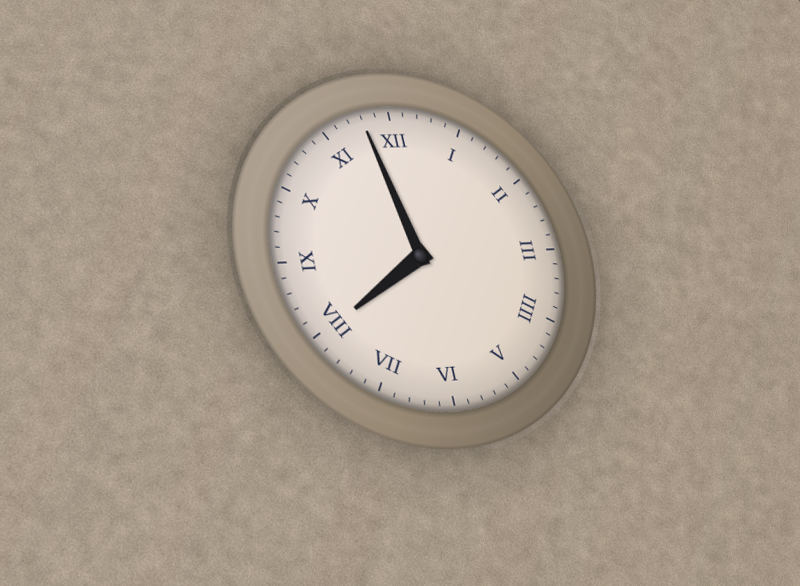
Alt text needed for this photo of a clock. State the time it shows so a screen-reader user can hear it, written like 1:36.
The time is 7:58
